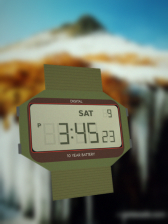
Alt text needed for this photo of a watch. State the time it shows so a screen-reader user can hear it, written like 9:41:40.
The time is 3:45:23
